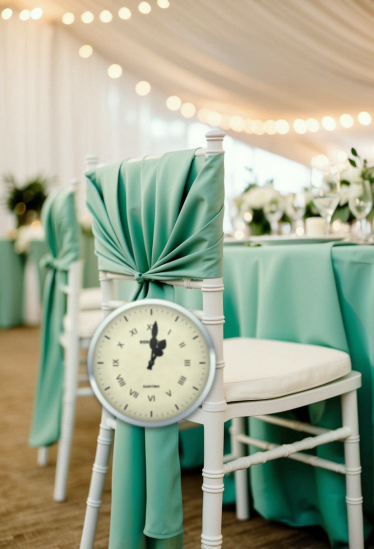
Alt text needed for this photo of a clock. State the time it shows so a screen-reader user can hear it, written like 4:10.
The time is 1:01
